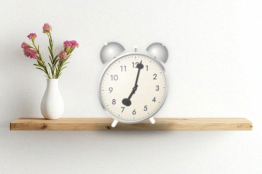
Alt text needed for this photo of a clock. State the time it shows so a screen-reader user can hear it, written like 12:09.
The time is 7:02
